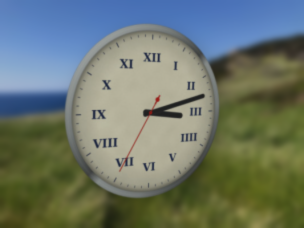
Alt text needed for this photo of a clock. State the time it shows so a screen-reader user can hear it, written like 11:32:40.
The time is 3:12:35
